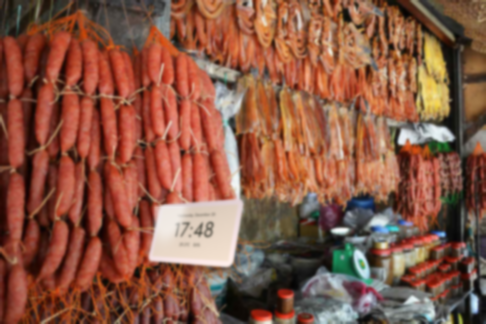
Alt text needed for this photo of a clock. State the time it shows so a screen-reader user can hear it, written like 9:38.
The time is 17:48
